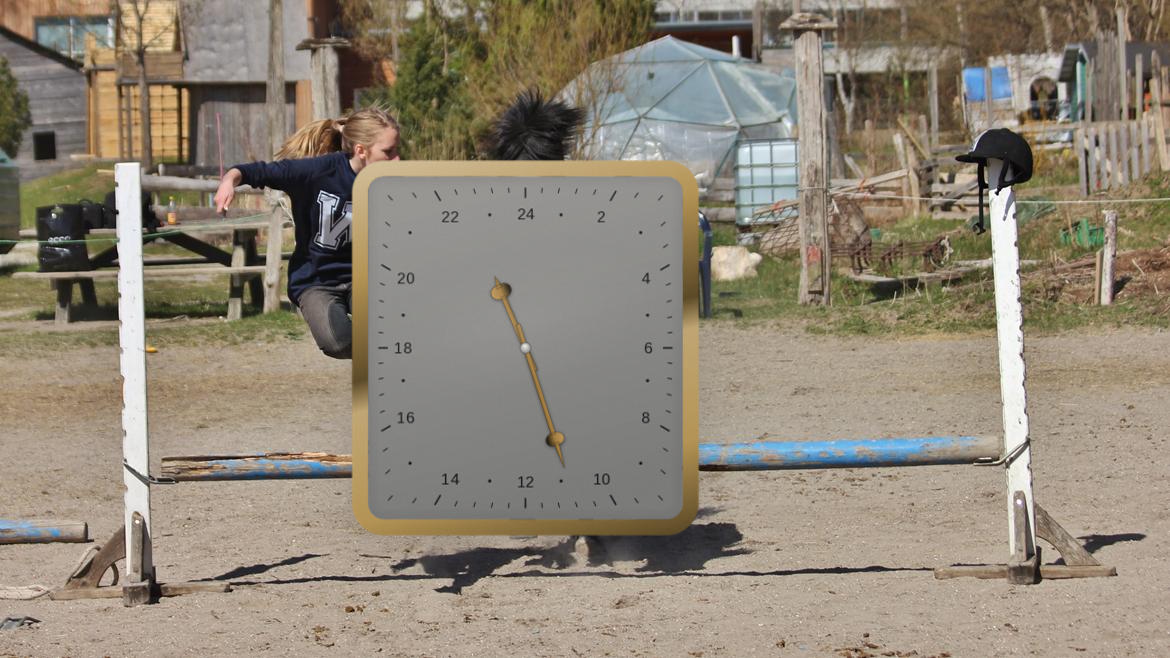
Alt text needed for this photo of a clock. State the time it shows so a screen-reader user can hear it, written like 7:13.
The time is 22:27
